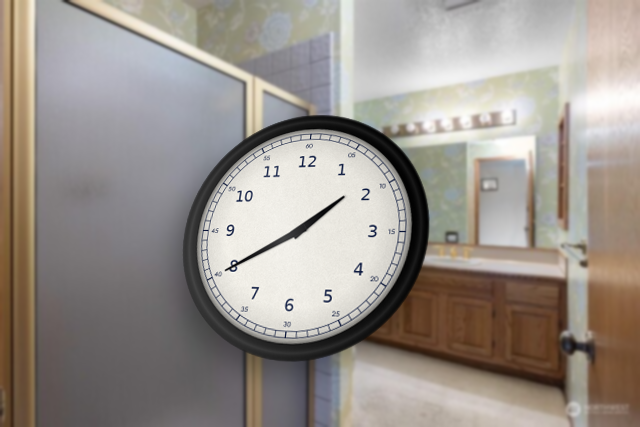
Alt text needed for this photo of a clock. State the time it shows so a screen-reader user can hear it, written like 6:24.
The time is 1:40
